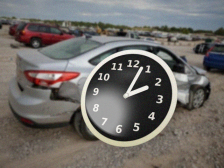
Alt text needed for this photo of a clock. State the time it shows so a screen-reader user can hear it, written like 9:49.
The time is 2:03
